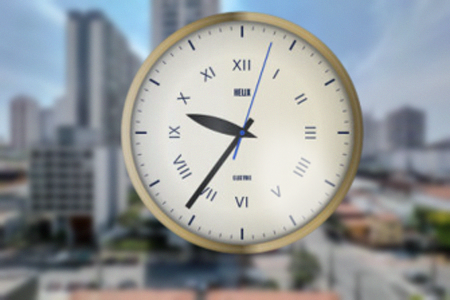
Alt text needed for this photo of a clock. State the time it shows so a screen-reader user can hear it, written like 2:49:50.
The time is 9:36:03
